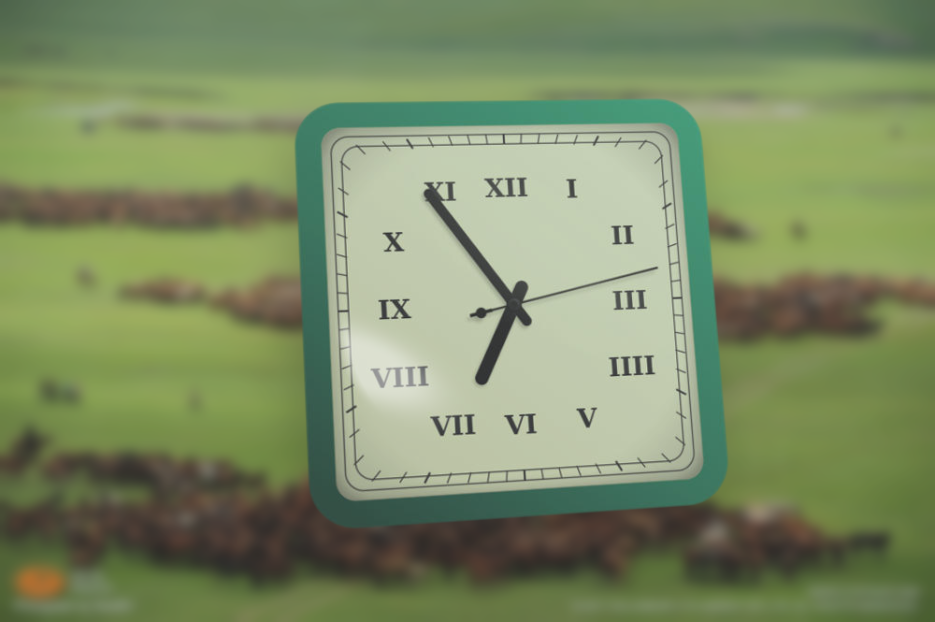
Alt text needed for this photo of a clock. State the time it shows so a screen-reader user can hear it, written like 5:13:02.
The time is 6:54:13
